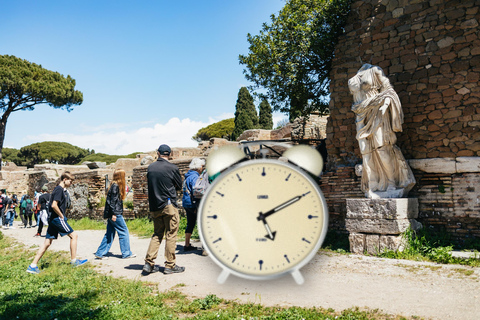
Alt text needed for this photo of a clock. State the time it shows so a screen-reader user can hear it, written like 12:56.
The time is 5:10
